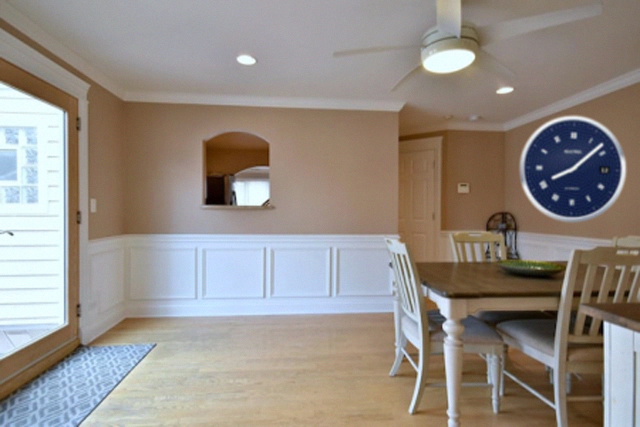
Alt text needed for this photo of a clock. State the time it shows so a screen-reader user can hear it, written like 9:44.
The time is 8:08
